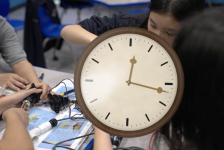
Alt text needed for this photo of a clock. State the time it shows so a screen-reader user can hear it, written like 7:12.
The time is 12:17
